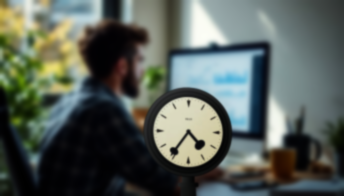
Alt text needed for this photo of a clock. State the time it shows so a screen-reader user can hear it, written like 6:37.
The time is 4:36
